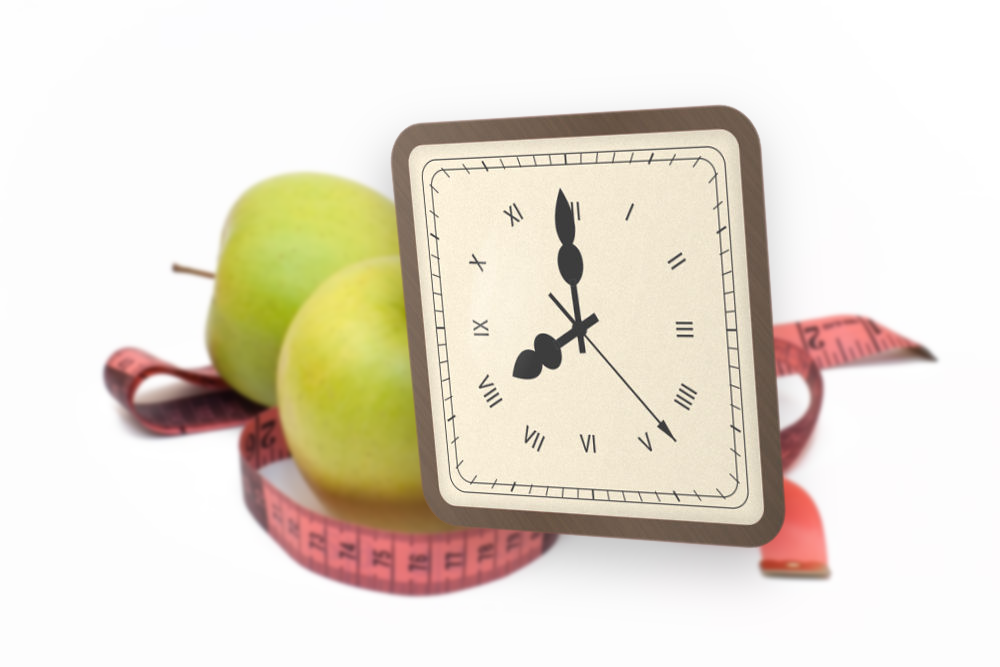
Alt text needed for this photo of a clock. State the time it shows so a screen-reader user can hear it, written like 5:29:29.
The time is 7:59:23
